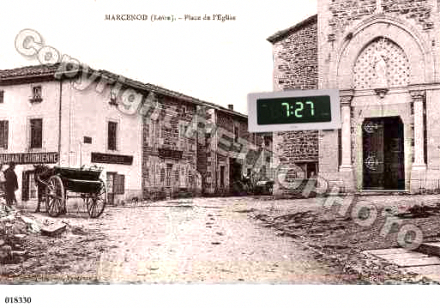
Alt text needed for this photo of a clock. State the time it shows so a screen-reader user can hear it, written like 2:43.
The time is 7:27
